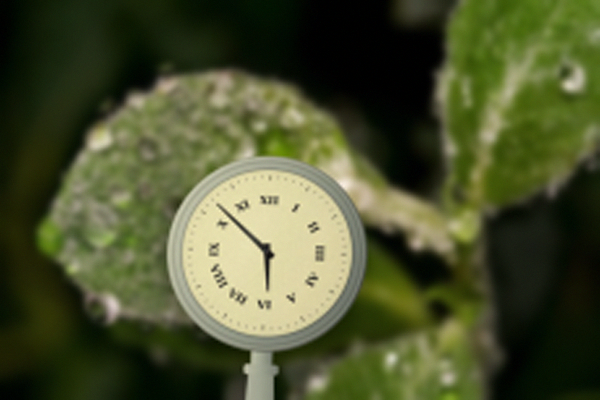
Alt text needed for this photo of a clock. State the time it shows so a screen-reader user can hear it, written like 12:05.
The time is 5:52
